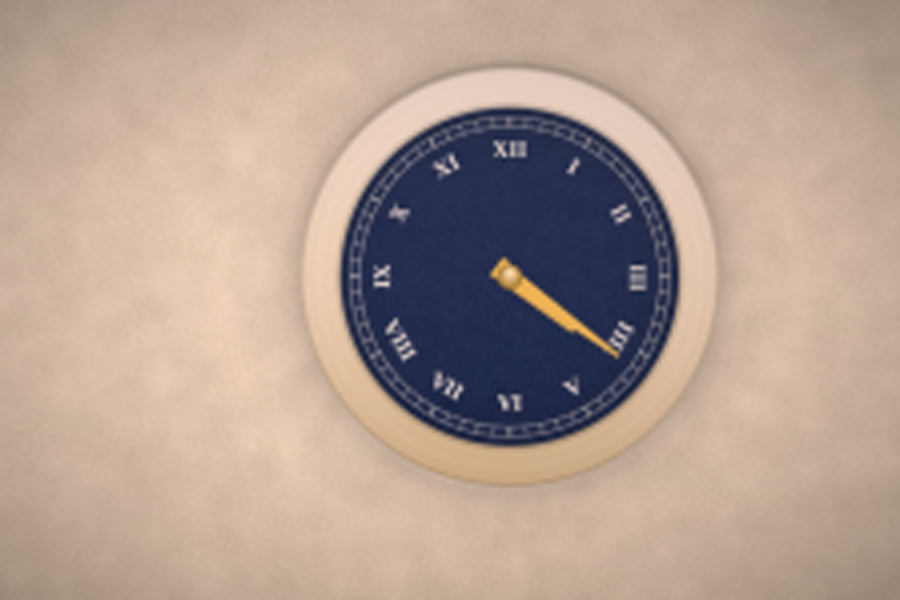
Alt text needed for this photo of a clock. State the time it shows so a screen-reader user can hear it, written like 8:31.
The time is 4:21
